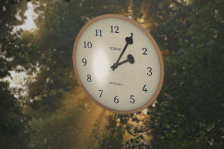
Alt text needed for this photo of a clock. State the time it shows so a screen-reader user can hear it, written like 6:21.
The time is 2:05
